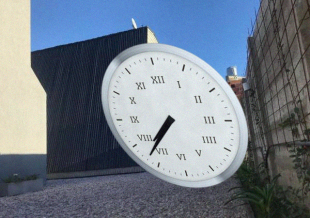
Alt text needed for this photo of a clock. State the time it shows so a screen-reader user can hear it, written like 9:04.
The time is 7:37
